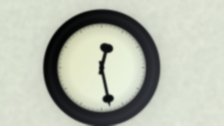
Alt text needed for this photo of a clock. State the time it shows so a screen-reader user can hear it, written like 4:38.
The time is 12:28
